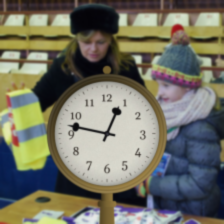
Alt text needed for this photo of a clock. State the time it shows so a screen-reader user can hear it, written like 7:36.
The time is 12:47
